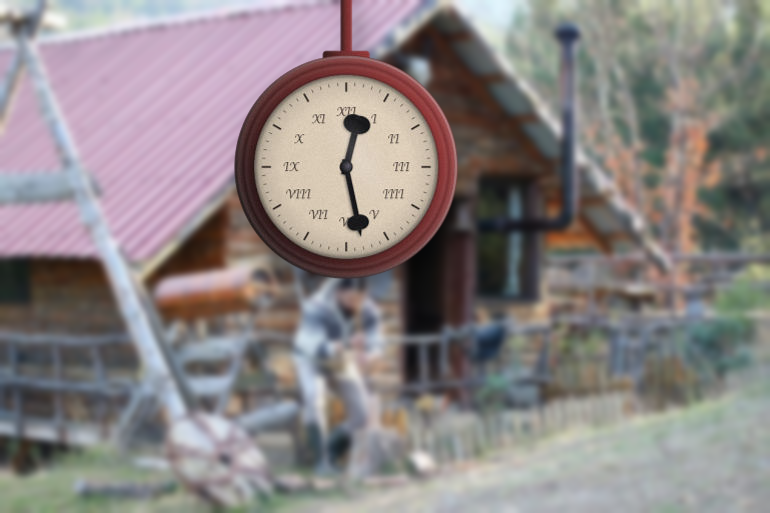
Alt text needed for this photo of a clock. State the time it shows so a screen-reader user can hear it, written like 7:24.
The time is 12:28
